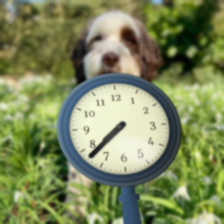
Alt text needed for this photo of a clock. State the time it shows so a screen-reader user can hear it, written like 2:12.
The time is 7:38
